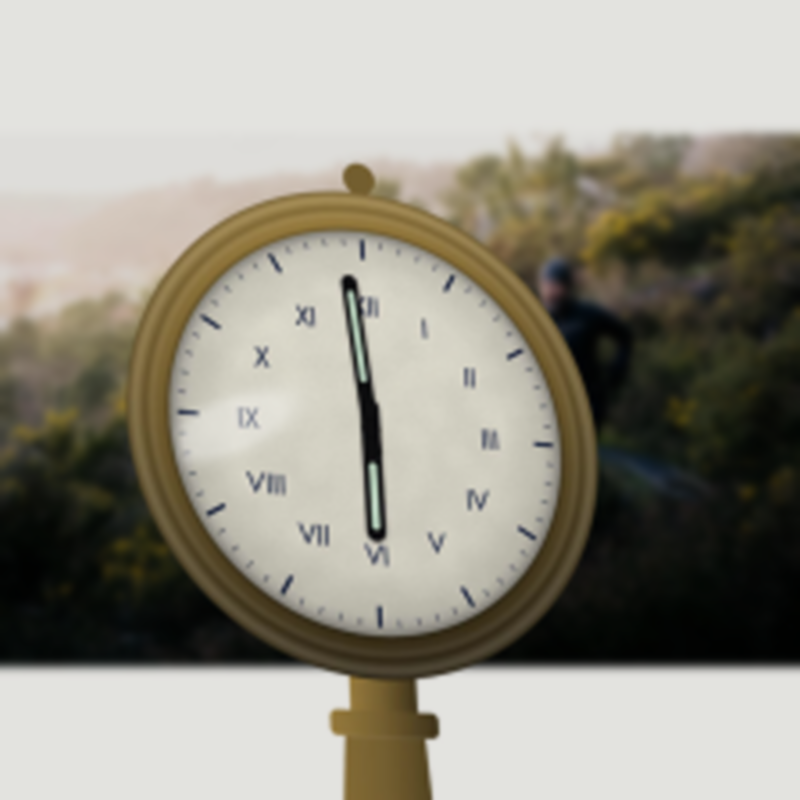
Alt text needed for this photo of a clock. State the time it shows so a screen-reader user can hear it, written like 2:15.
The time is 5:59
